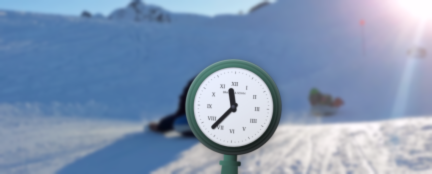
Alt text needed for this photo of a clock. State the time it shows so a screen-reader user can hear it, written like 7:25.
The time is 11:37
